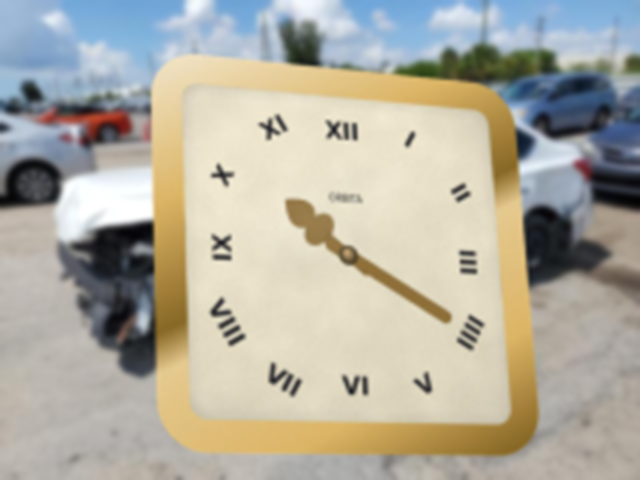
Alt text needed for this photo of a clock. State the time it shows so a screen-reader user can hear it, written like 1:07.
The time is 10:20
